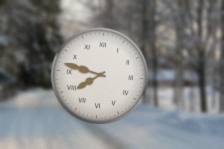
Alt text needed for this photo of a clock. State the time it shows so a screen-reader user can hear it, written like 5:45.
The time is 7:47
